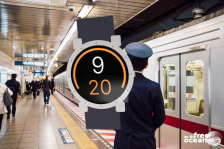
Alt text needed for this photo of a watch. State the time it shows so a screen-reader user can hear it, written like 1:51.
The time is 9:20
